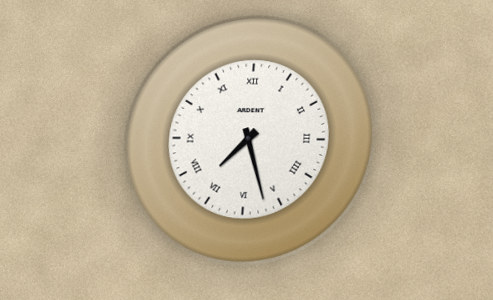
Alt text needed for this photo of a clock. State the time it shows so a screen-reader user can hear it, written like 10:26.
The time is 7:27
